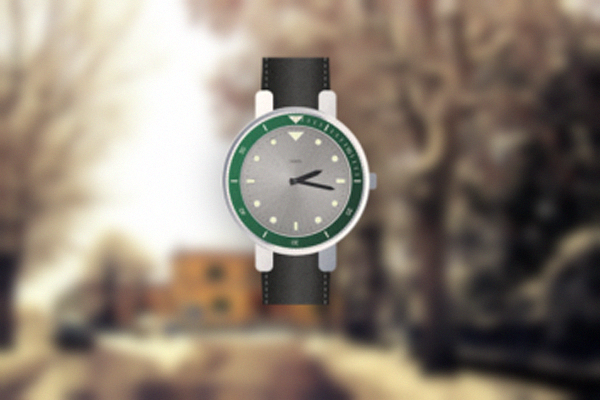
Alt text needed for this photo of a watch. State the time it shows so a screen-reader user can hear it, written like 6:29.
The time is 2:17
